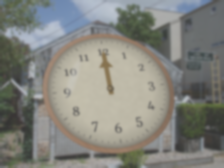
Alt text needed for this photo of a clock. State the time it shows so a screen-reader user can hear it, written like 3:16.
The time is 12:00
